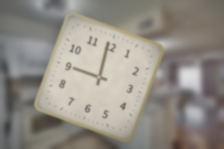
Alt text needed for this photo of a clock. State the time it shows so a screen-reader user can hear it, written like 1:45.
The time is 8:59
